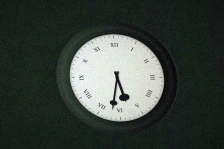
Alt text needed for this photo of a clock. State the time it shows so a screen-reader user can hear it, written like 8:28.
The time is 5:32
